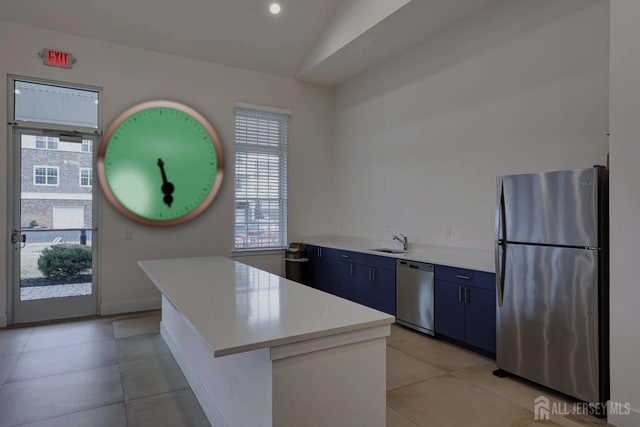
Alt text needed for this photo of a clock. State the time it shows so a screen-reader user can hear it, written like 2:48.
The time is 5:28
